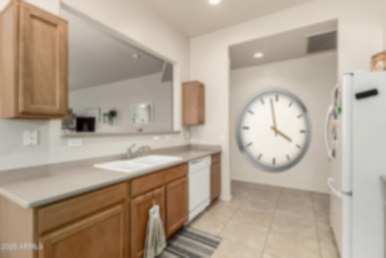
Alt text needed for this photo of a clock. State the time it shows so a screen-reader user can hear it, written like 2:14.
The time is 3:58
